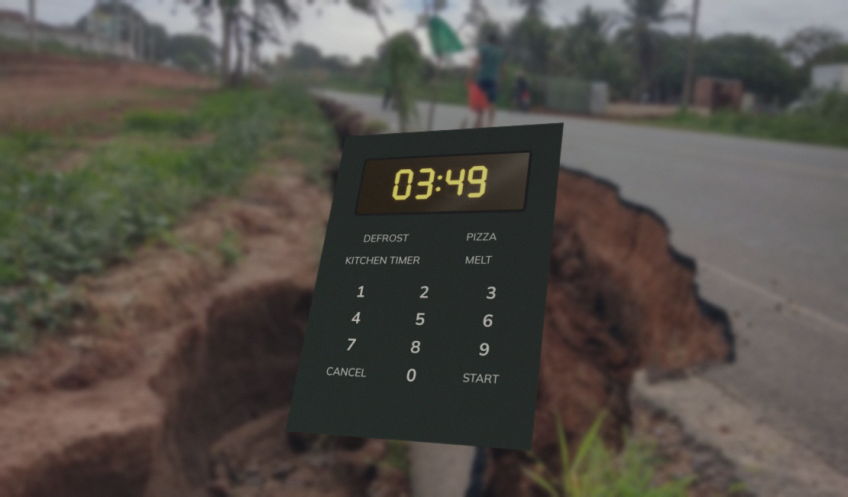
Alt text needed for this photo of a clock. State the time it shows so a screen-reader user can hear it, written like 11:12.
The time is 3:49
